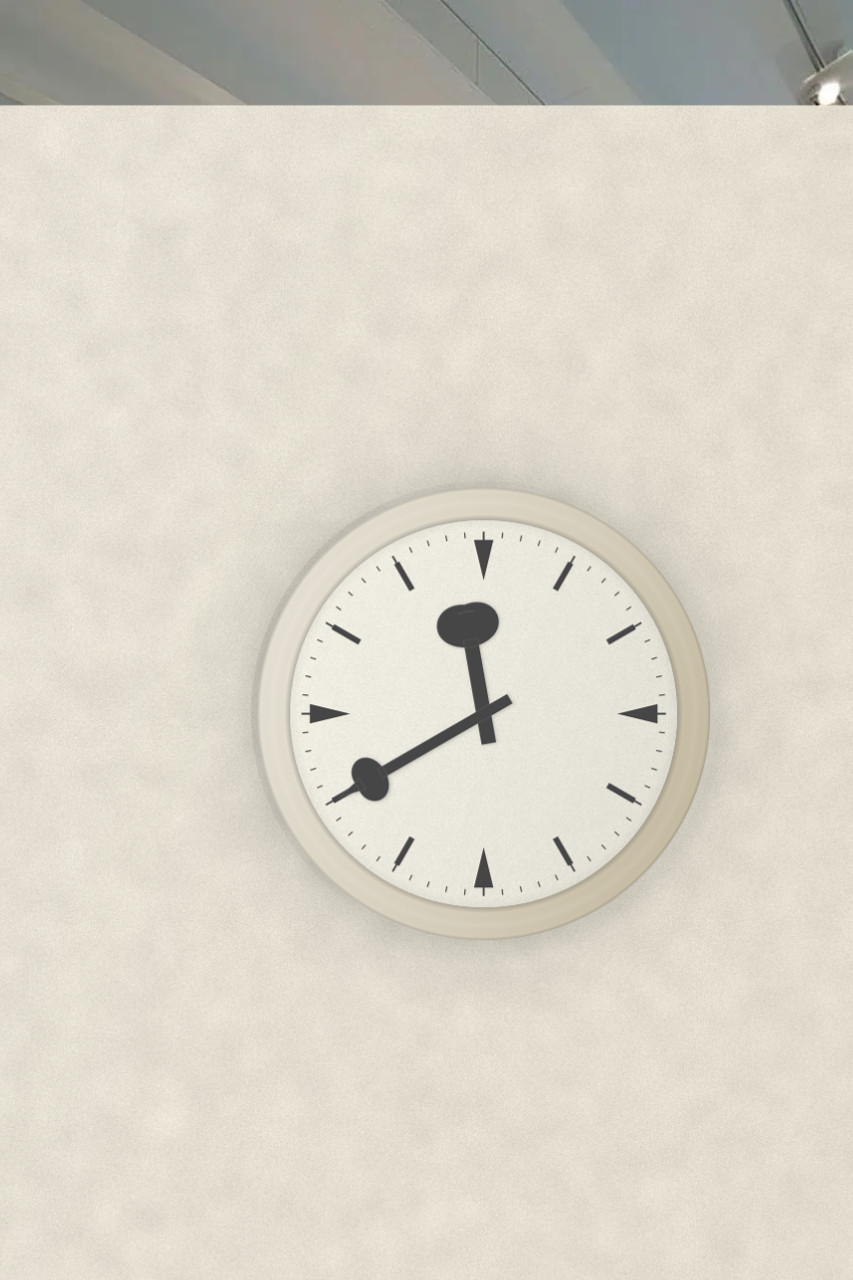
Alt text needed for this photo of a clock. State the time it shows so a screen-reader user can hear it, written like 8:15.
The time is 11:40
